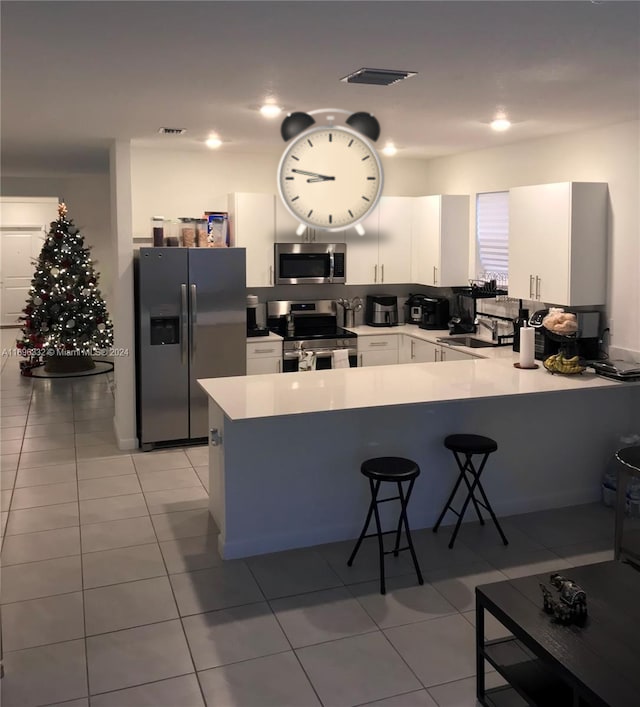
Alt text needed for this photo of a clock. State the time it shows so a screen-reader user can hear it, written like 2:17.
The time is 8:47
